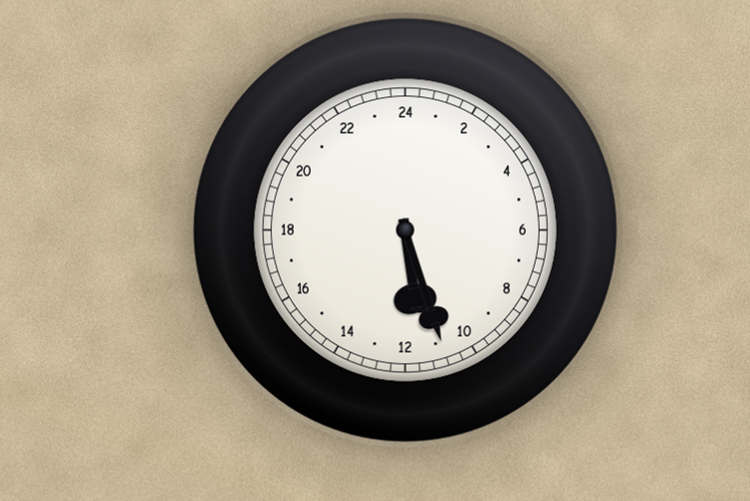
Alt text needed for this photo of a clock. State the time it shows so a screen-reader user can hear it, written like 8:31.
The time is 11:27
